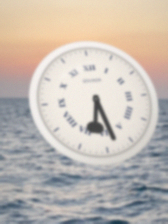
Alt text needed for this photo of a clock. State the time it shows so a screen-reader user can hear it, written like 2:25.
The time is 6:28
